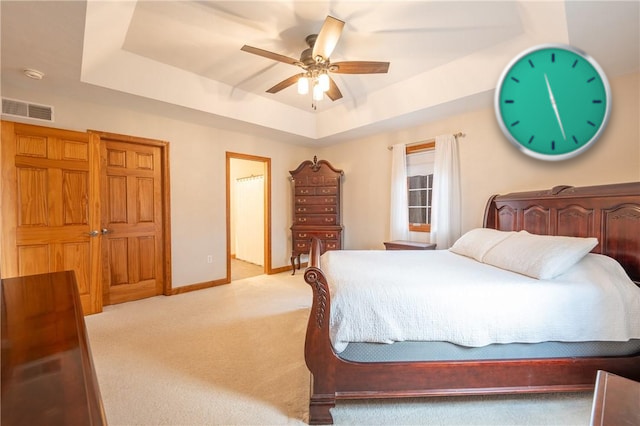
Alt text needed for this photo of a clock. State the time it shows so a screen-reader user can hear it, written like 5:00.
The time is 11:27
